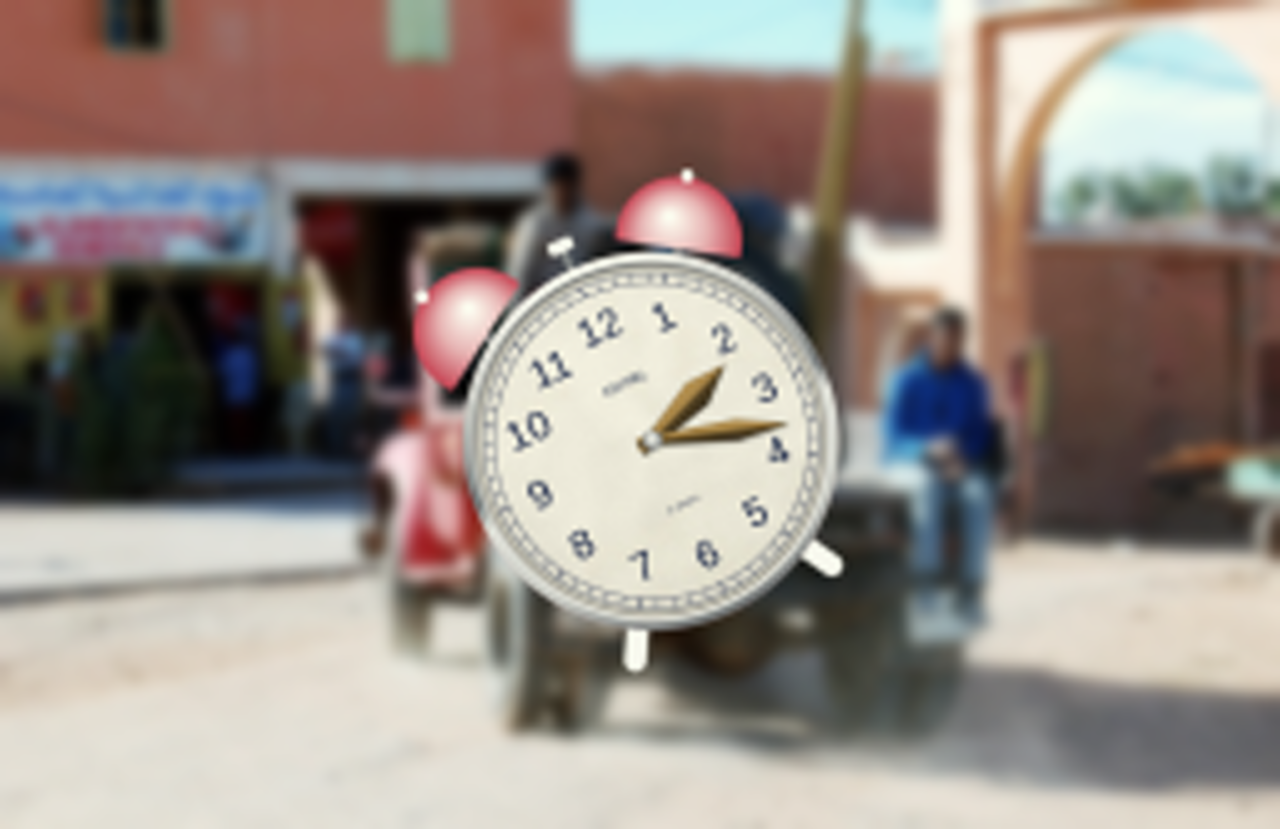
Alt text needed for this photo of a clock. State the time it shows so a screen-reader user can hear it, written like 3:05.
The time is 2:18
